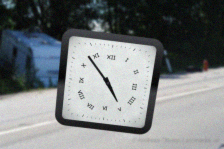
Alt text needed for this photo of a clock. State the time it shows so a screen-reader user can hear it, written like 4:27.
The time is 4:53
